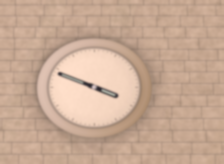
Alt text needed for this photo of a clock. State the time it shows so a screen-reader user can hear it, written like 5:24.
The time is 3:49
